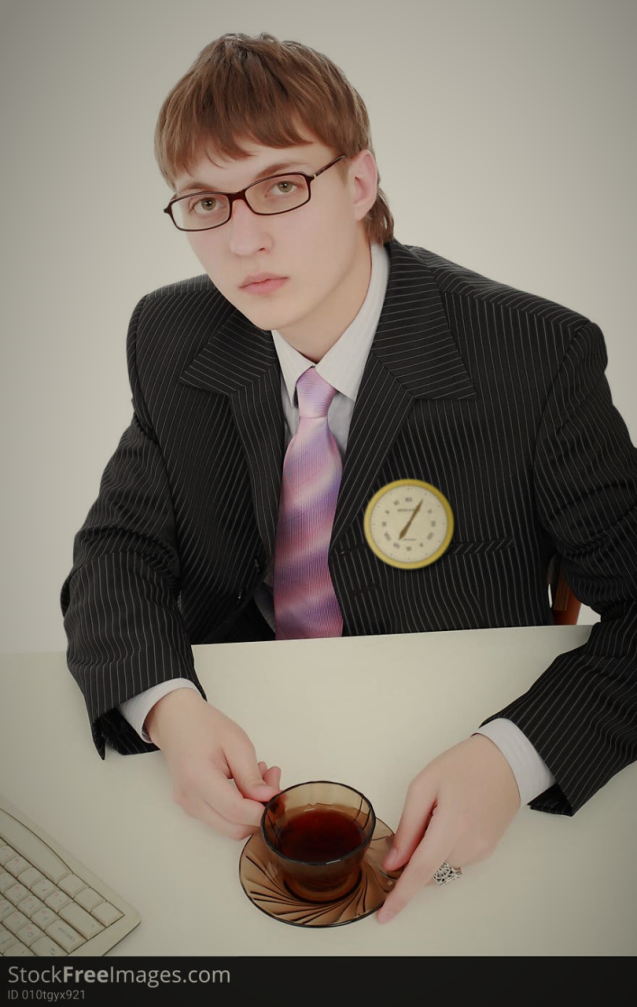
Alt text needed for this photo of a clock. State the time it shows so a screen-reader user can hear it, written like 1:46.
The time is 7:05
